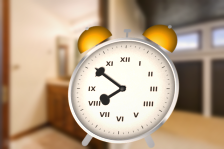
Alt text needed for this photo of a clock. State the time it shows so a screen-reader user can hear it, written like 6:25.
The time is 7:51
